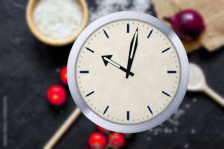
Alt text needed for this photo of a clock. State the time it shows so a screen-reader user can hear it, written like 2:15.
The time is 10:02
